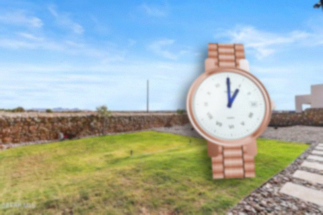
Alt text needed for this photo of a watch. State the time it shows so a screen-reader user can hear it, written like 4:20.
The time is 1:00
